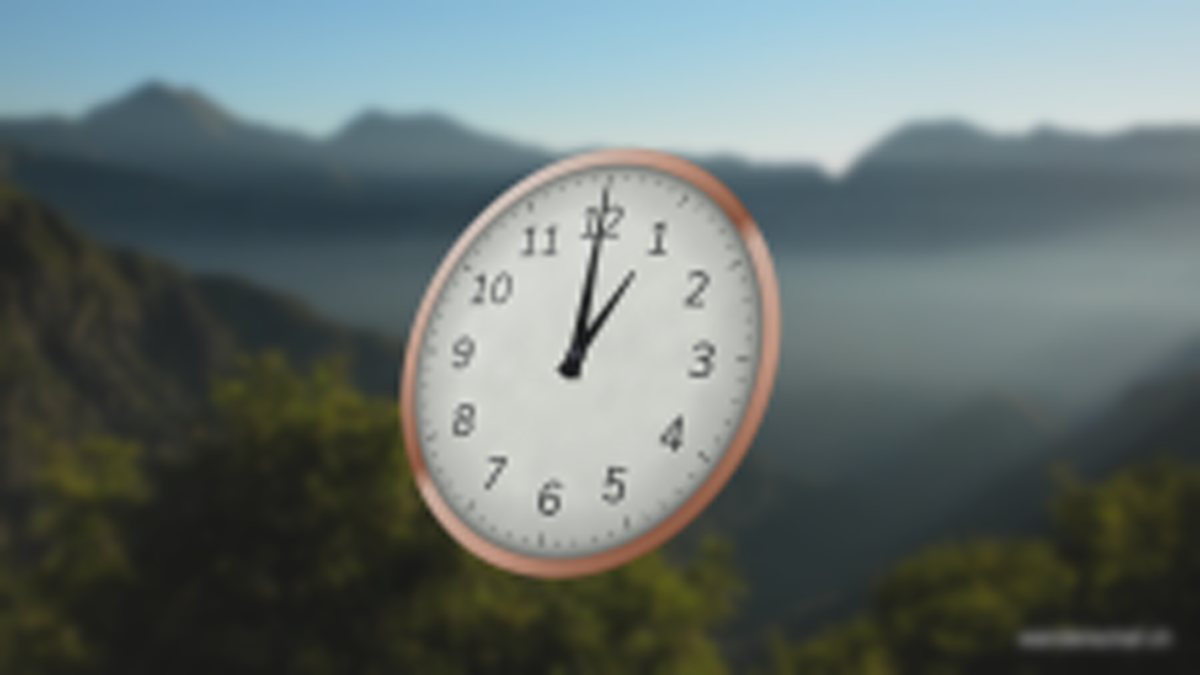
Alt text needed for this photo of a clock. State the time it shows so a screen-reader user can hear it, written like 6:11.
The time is 1:00
